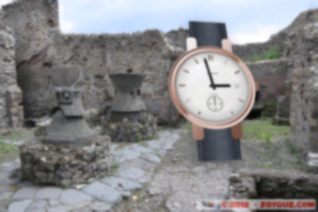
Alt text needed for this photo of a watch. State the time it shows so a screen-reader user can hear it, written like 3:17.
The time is 2:58
